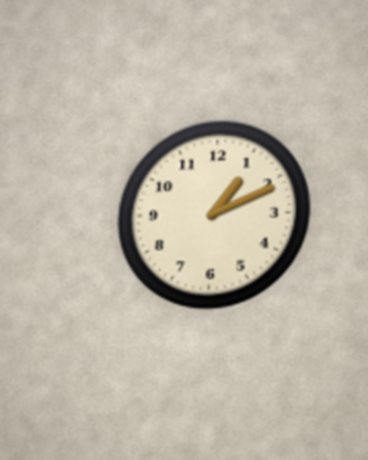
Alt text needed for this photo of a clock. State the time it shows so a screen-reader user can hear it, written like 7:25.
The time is 1:11
